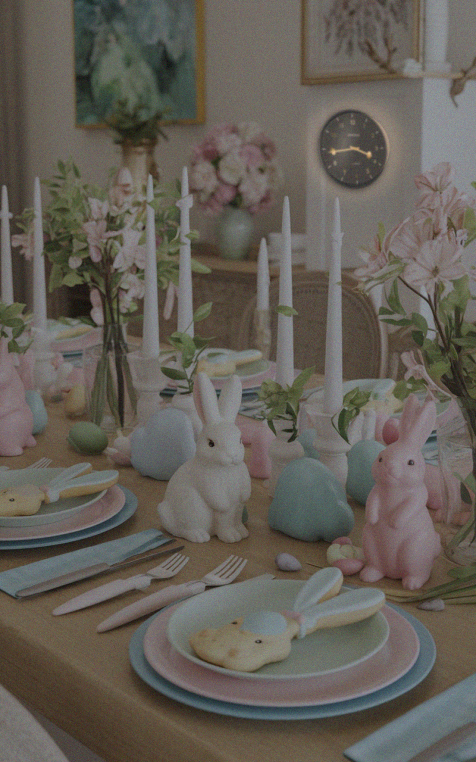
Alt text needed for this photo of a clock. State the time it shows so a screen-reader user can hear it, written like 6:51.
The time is 3:44
